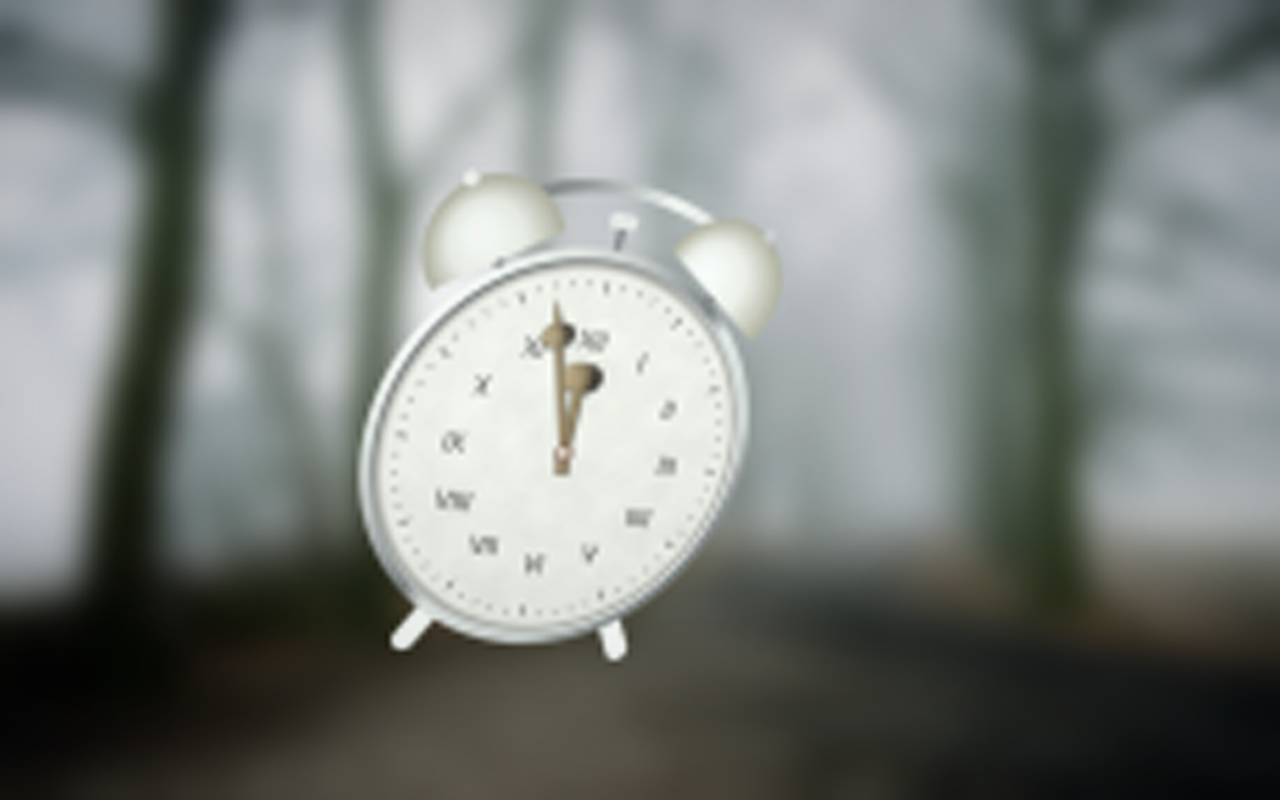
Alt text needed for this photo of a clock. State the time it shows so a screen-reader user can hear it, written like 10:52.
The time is 11:57
